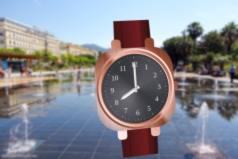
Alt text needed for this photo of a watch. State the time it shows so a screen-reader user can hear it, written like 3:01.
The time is 8:00
